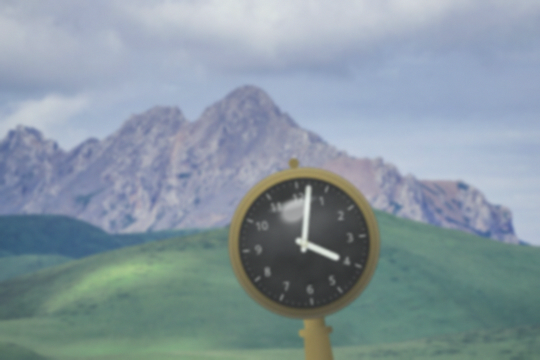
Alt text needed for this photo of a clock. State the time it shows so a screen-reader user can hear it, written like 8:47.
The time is 4:02
